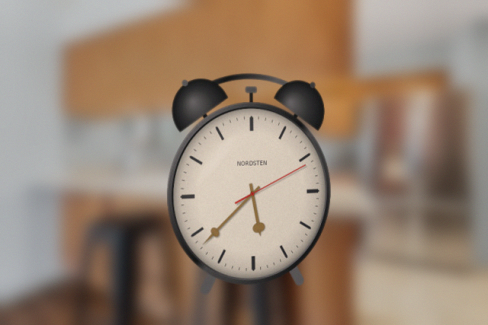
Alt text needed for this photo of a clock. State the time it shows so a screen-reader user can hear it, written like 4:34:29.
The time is 5:38:11
